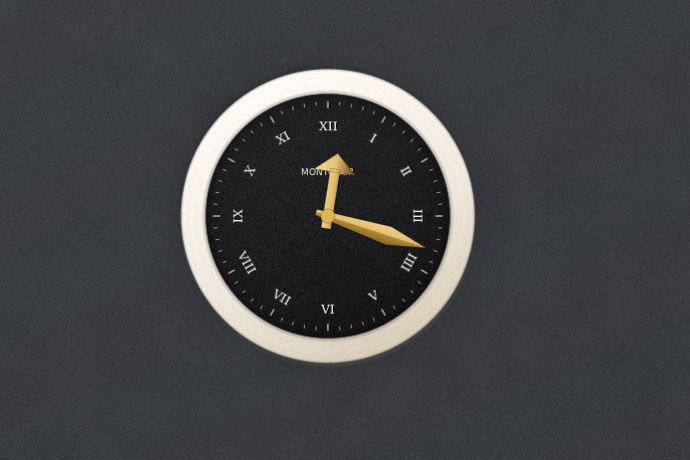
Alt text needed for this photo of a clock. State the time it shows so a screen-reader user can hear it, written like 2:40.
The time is 12:18
